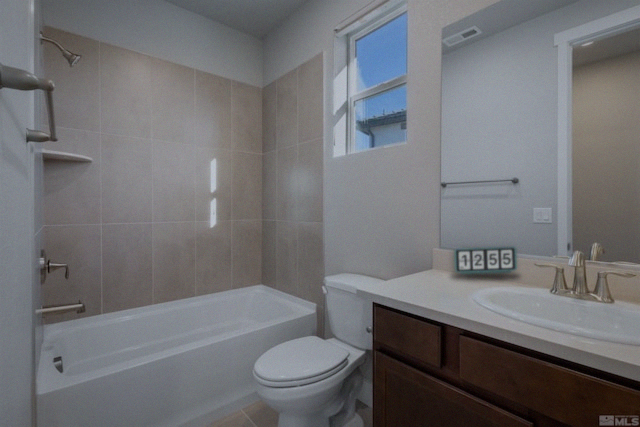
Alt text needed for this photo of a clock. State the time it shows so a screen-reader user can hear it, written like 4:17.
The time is 12:55
